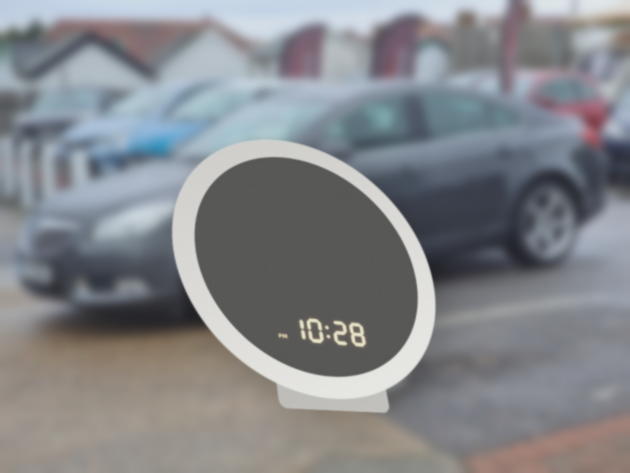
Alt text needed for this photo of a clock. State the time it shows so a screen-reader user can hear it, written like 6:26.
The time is 10:28
